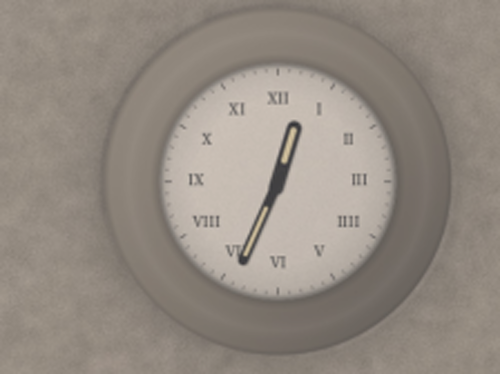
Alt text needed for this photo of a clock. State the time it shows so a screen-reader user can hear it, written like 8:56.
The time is 12:34
